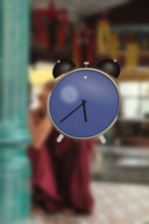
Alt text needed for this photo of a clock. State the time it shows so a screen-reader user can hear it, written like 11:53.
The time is 5:38
